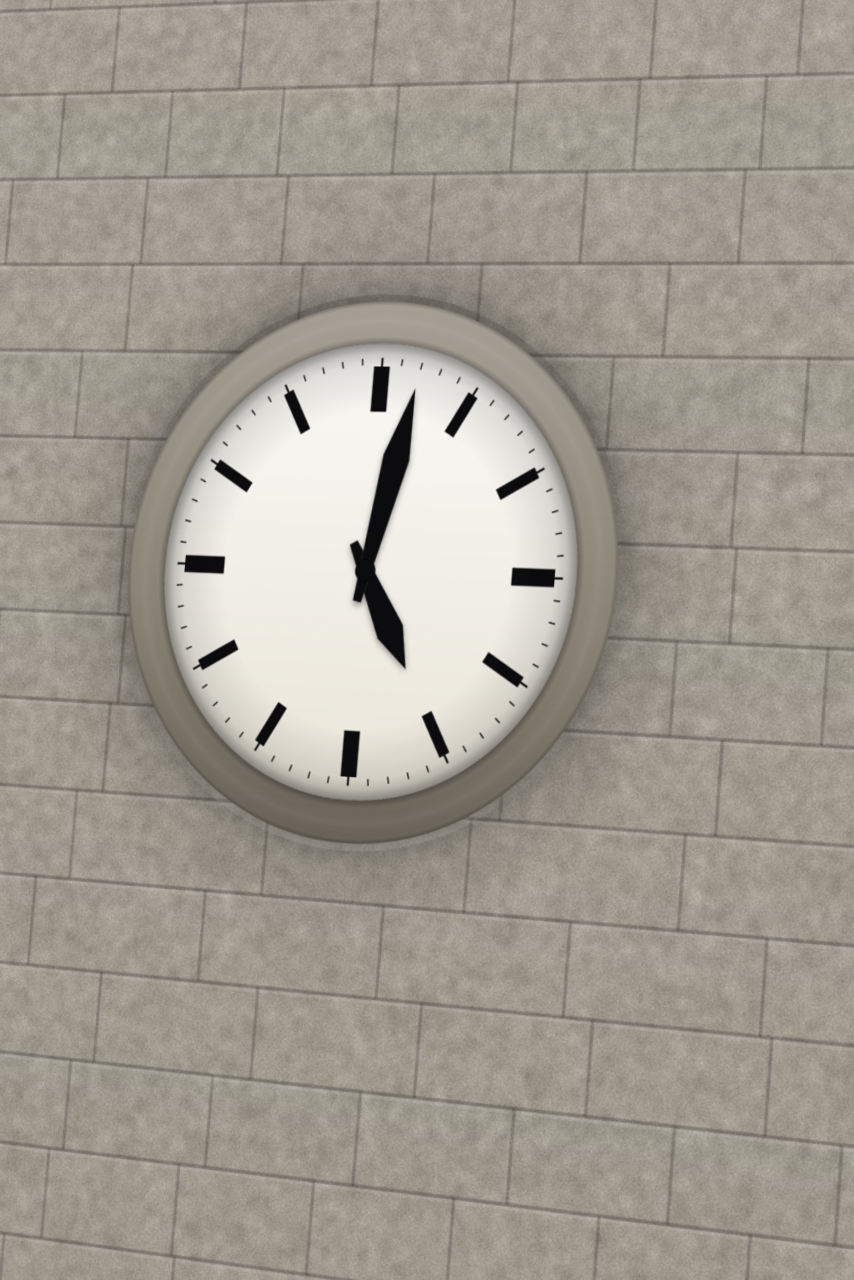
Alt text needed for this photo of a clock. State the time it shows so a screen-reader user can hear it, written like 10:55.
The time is 5:02
